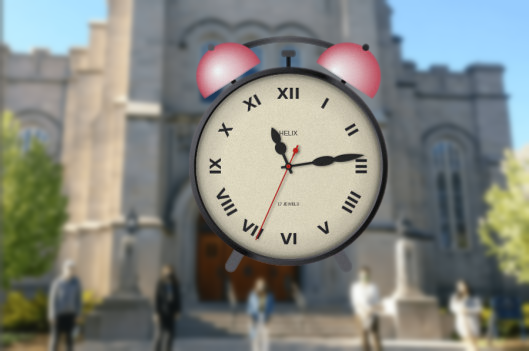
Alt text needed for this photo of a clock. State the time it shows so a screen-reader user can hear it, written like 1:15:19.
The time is 11:13:34
